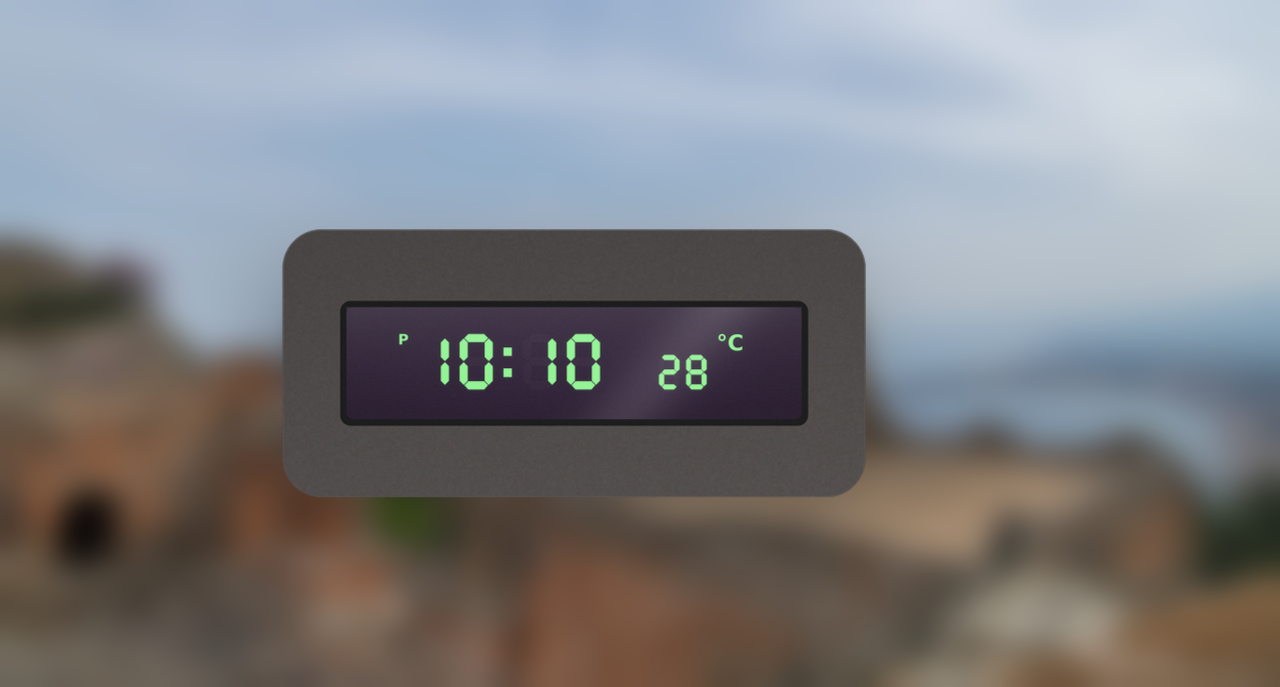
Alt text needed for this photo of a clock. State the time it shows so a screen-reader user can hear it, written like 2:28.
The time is 10:10
